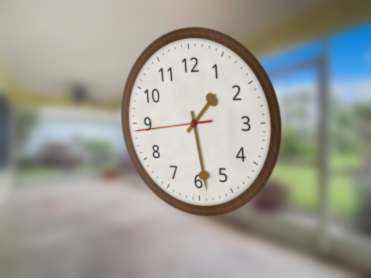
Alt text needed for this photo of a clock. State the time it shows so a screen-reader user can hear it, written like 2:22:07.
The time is 1:28:44
